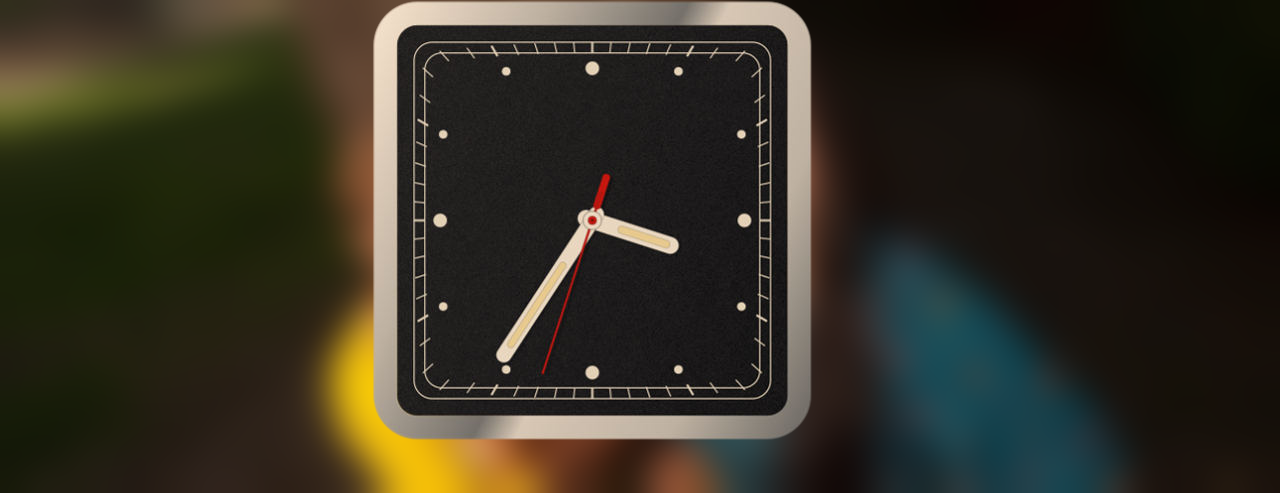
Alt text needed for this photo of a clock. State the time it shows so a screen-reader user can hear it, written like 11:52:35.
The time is 3:35:33
